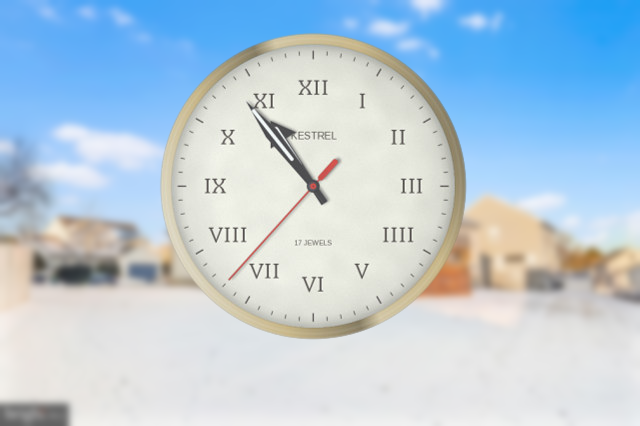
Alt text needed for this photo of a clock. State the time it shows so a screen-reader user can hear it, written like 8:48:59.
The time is 10:53:37
